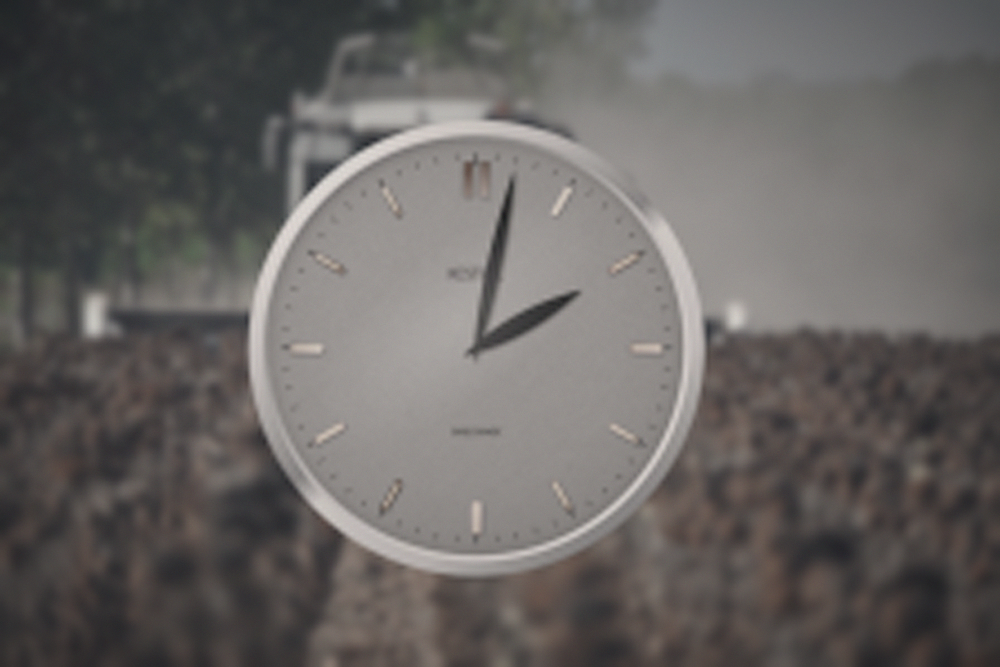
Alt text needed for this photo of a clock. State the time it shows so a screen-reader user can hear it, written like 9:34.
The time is 2:02
